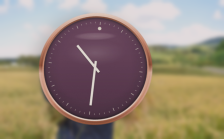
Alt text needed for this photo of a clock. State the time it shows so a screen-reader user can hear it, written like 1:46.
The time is 10:30
